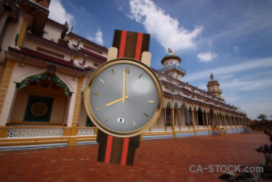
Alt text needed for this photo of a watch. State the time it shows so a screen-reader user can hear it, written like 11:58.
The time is 7:59
